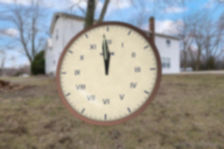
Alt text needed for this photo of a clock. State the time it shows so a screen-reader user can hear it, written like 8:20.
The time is 11:59
